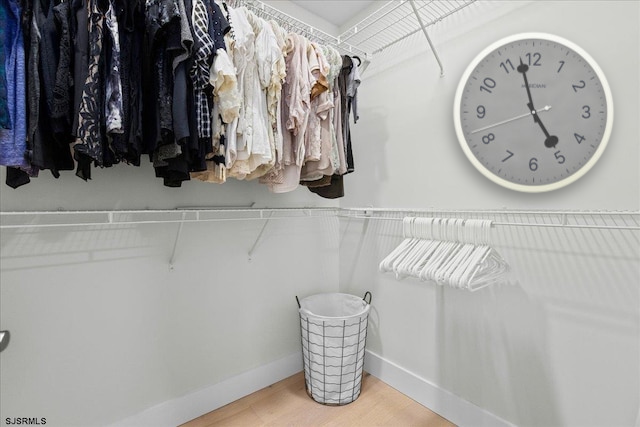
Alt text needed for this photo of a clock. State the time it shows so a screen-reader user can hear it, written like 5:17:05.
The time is 4:57:42
